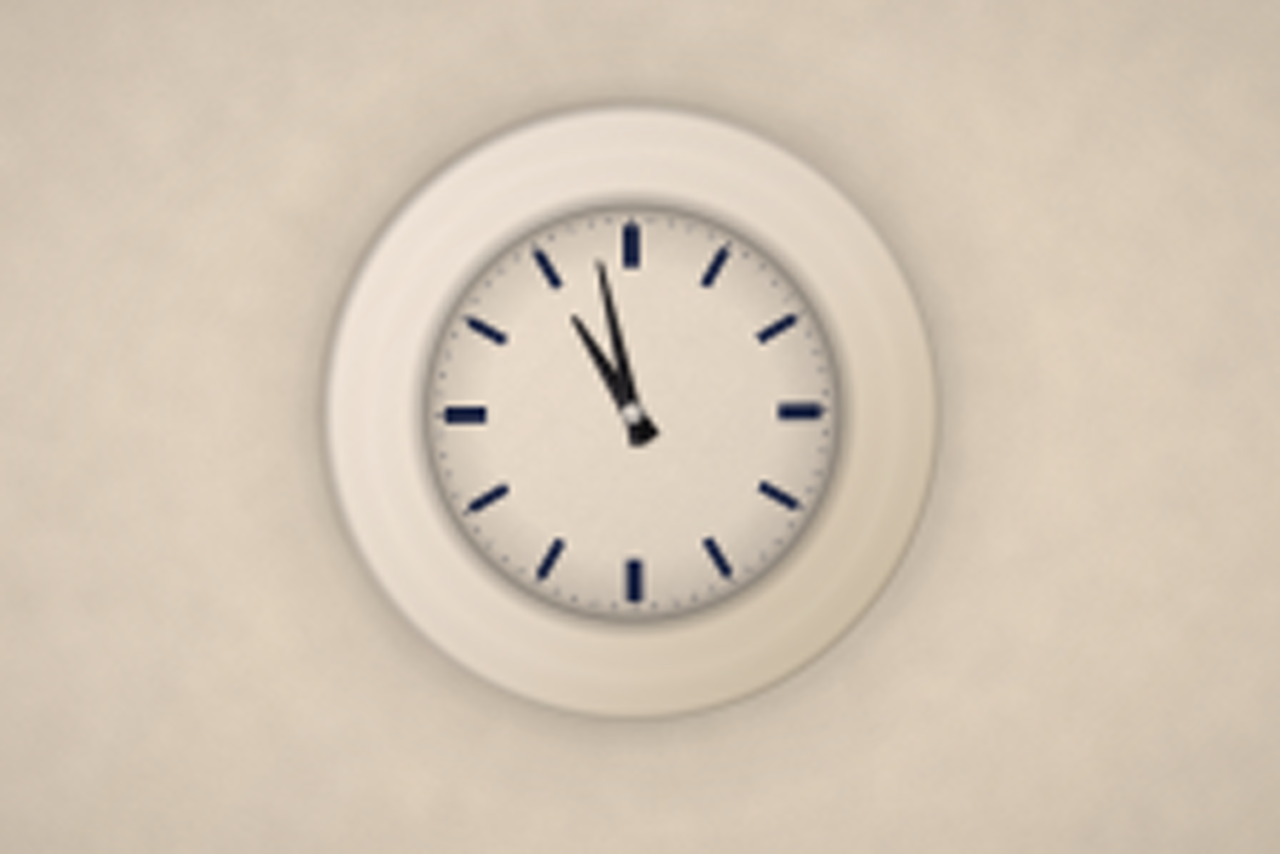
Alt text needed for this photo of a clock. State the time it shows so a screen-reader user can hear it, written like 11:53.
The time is 10:58
